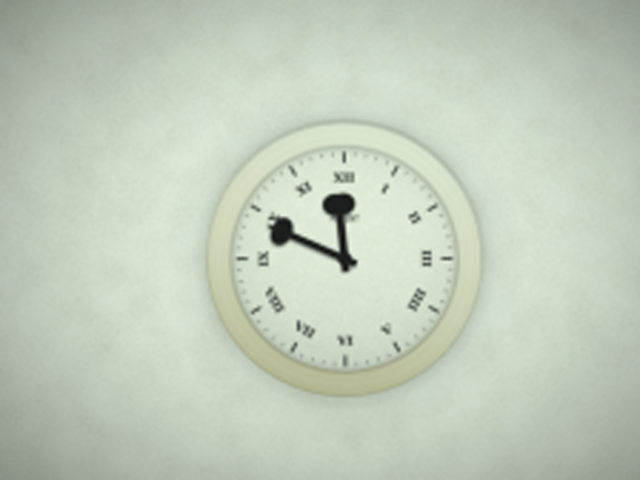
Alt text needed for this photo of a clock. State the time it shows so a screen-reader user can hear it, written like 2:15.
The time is 11:49
